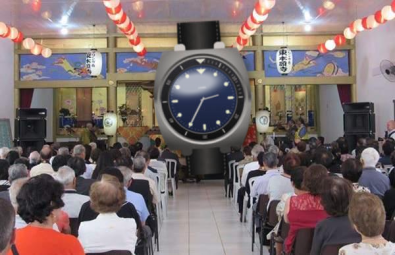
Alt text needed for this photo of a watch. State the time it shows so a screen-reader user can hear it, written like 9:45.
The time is 2:35
